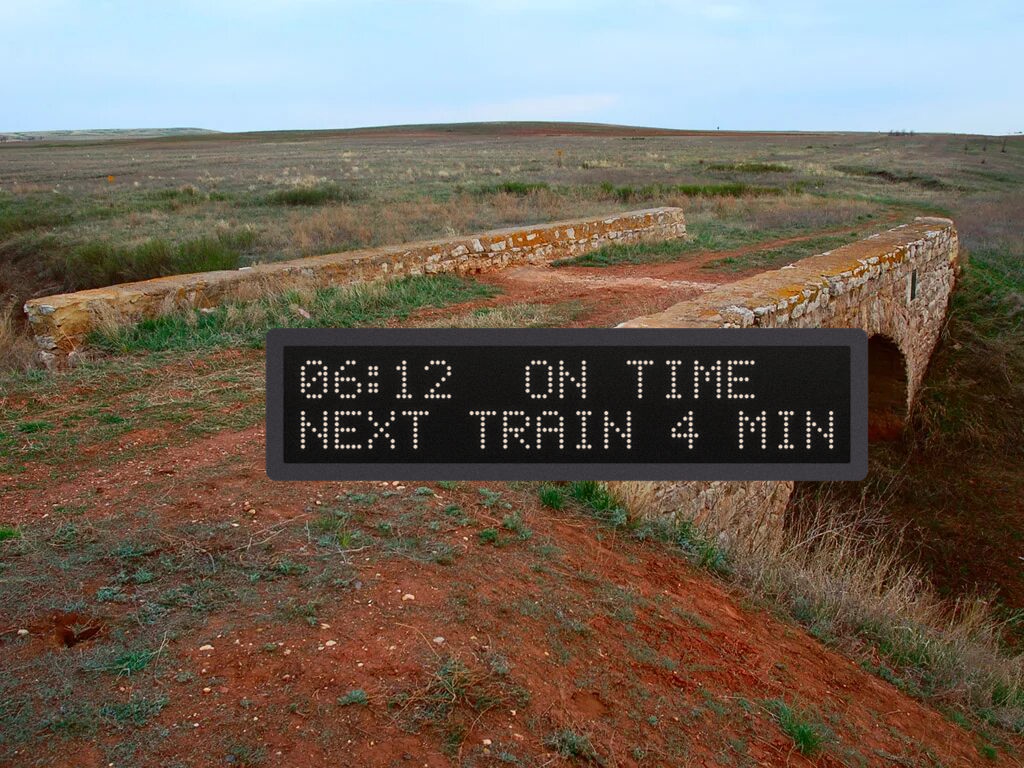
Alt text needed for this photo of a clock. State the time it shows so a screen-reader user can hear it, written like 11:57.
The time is 6:12
